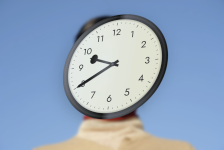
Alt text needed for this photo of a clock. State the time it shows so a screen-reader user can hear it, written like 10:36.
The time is 9:40
